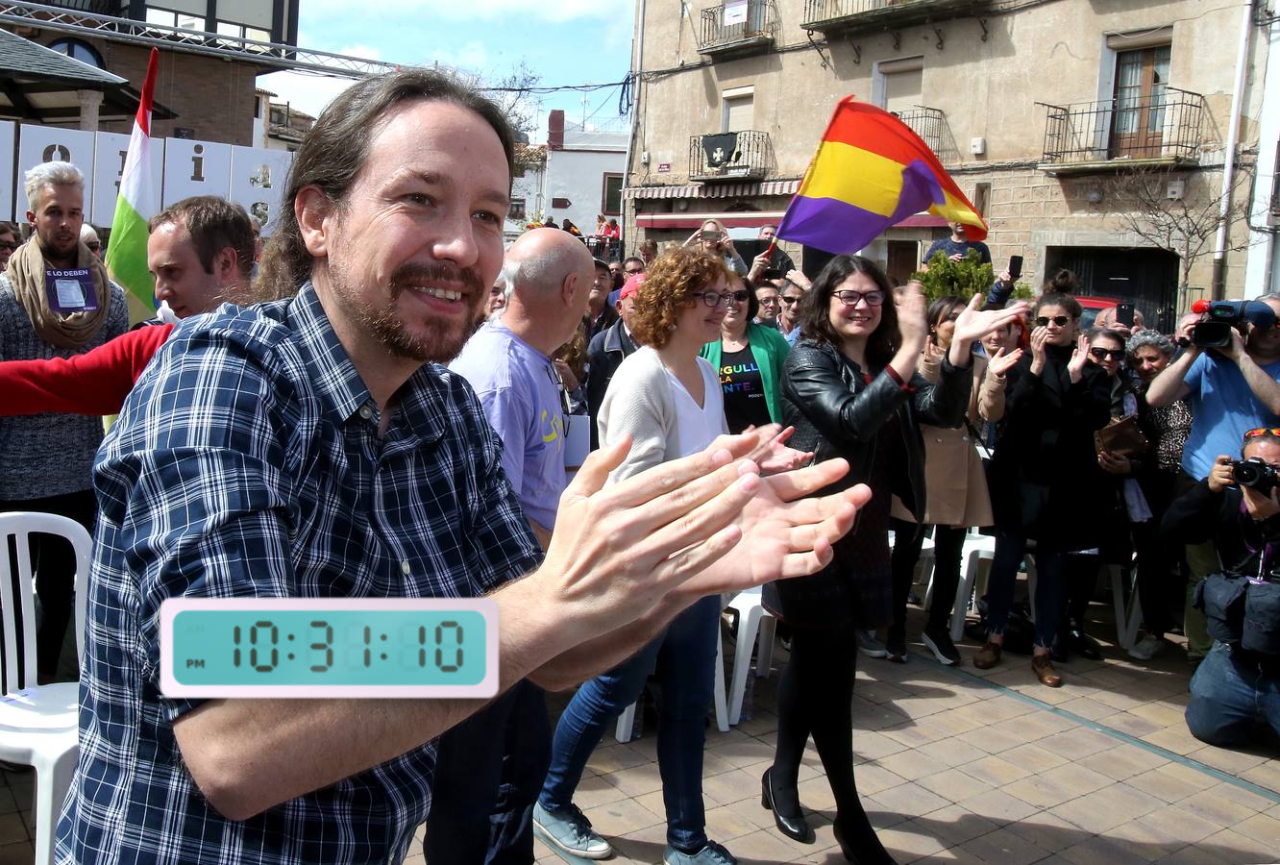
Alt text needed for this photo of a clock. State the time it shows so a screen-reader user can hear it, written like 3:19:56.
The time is 10:31:10
